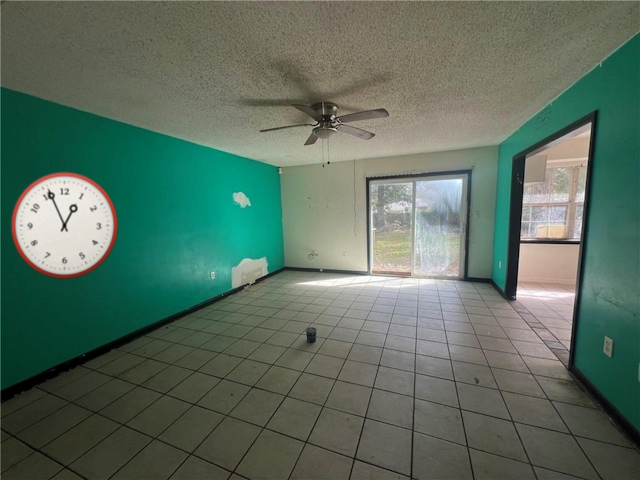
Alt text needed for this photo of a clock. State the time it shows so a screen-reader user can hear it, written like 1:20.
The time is 12:56
